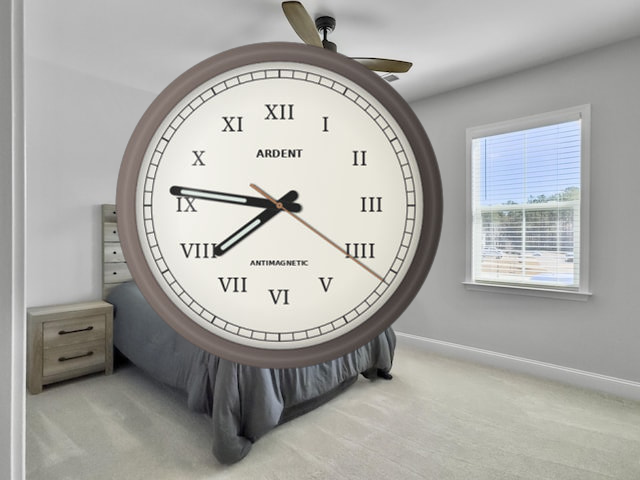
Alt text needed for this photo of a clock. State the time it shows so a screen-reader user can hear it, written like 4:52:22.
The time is 7:46:21
